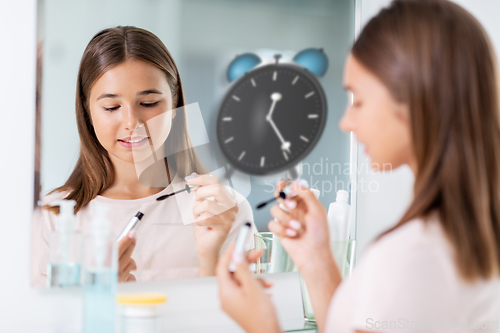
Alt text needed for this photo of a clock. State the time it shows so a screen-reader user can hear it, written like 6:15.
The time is 12:24
